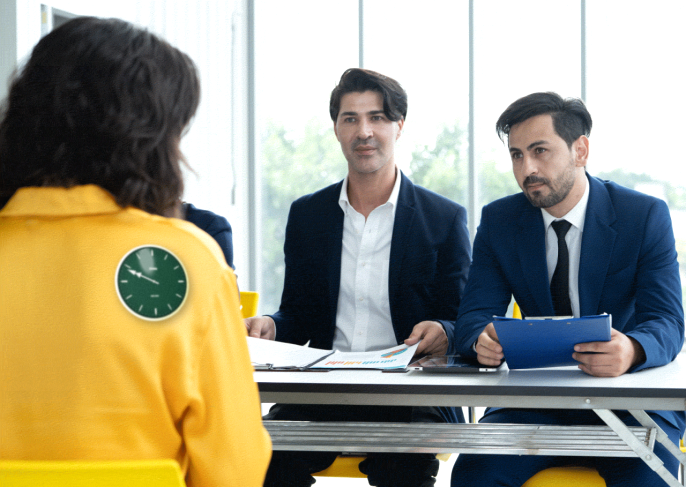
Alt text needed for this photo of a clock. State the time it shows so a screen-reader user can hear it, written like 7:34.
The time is 9:49
